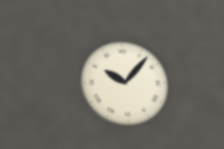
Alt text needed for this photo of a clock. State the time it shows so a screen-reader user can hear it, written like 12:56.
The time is 10:07
